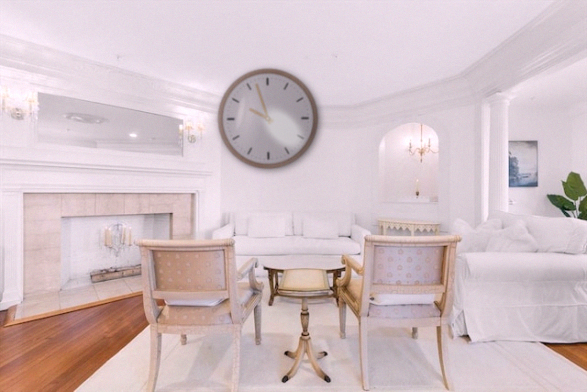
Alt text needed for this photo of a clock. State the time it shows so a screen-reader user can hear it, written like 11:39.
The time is 9:57
